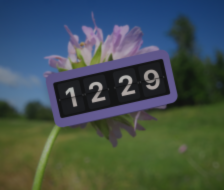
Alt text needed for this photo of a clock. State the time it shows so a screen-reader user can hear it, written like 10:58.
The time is 12:29
